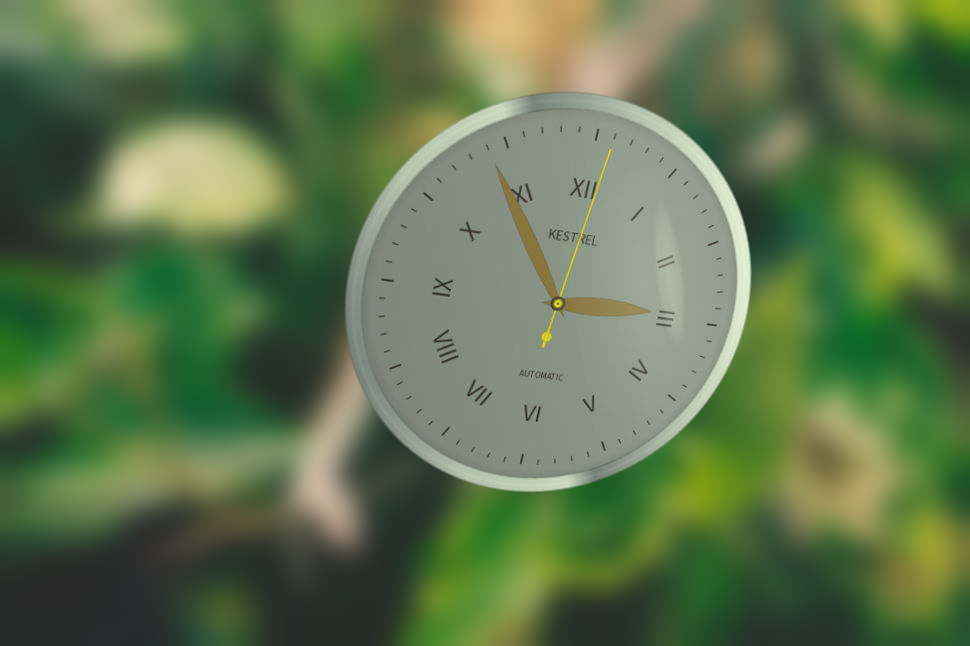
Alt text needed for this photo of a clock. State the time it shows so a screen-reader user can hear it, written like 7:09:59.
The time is 2:54:01
